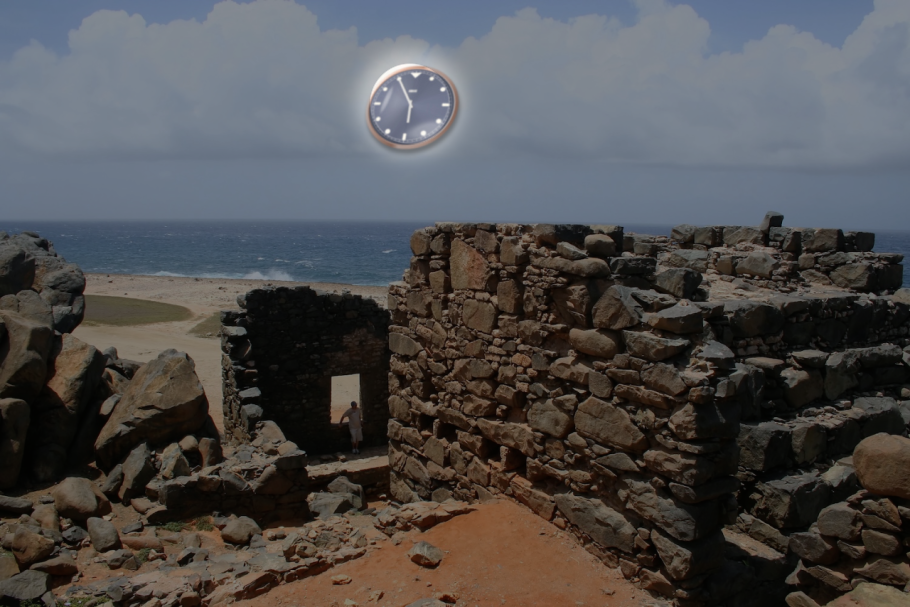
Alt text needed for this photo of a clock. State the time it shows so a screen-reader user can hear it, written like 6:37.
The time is 5:55
